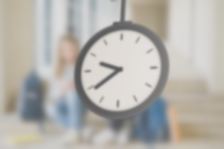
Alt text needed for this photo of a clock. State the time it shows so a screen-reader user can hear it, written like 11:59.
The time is 9:39
